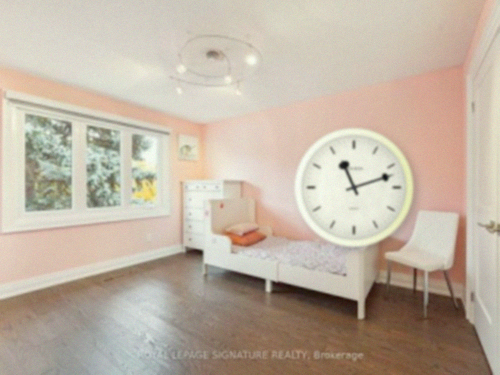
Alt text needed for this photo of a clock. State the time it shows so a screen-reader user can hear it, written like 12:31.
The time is 11:12
